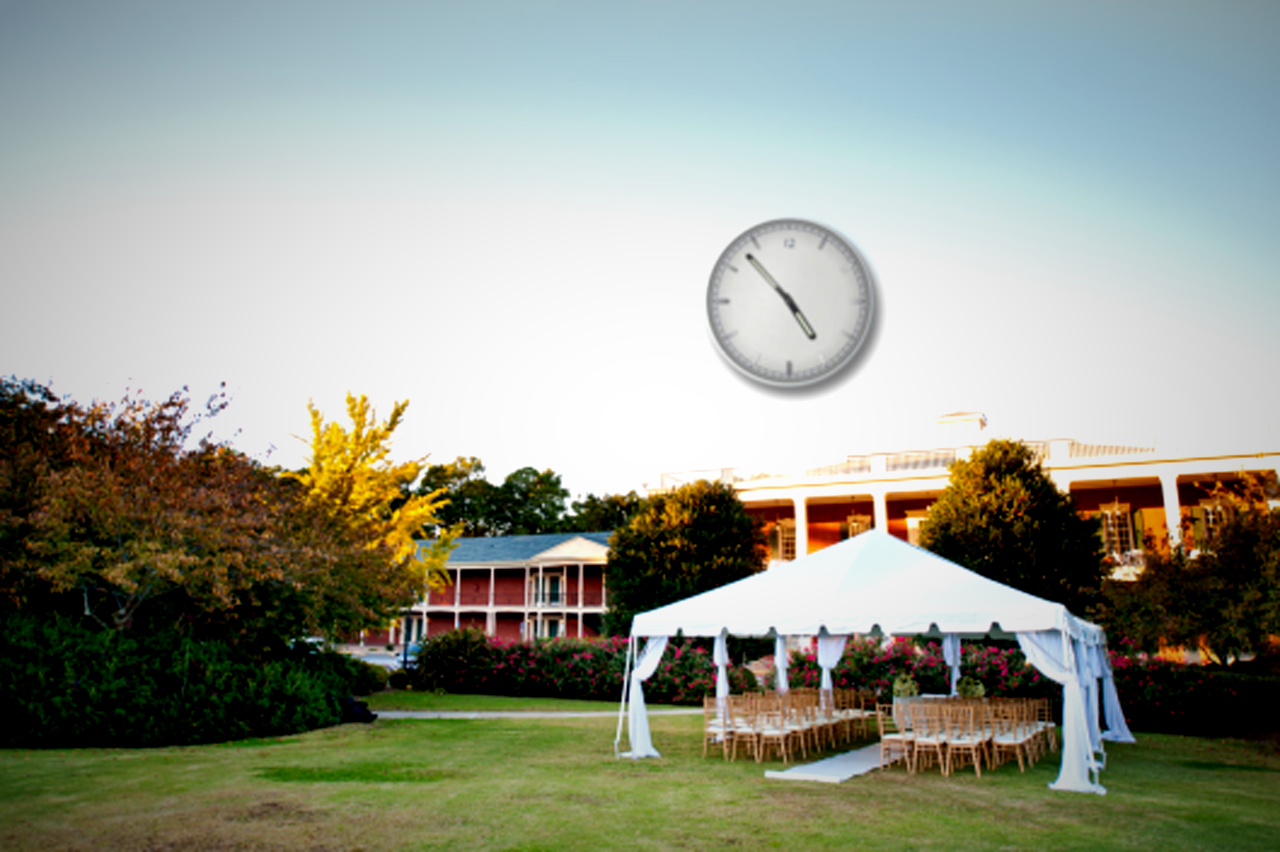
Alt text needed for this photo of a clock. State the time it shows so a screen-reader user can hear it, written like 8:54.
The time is 4:53
